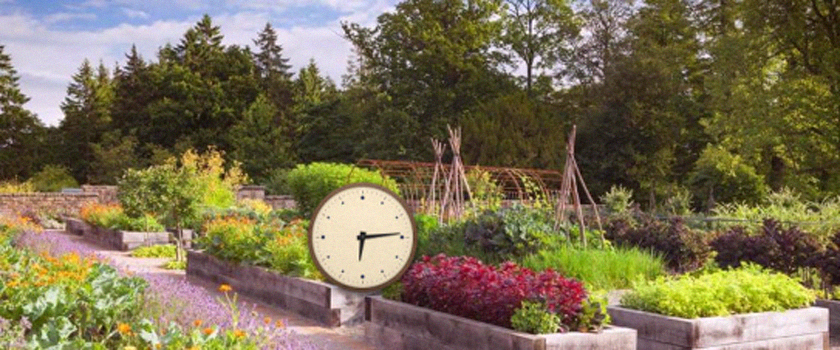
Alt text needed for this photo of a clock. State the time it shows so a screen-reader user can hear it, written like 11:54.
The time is 6:14
